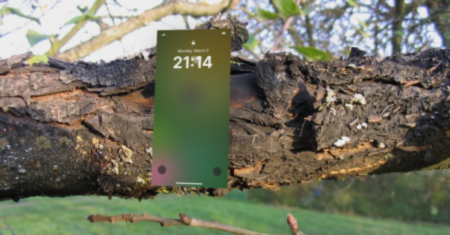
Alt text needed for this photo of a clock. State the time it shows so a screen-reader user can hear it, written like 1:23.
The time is 21:14
